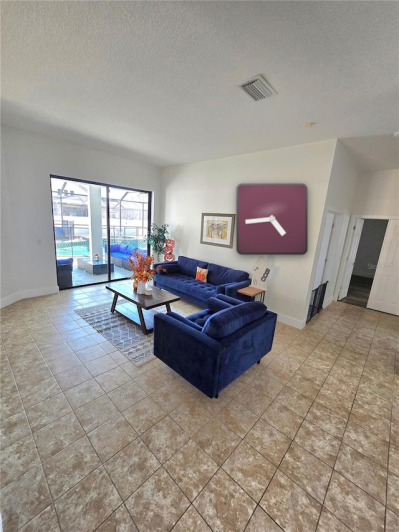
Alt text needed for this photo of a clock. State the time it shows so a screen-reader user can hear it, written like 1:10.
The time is 4:44
